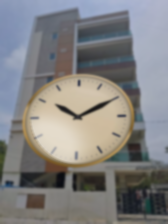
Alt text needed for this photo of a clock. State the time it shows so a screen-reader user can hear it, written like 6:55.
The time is 10:10
